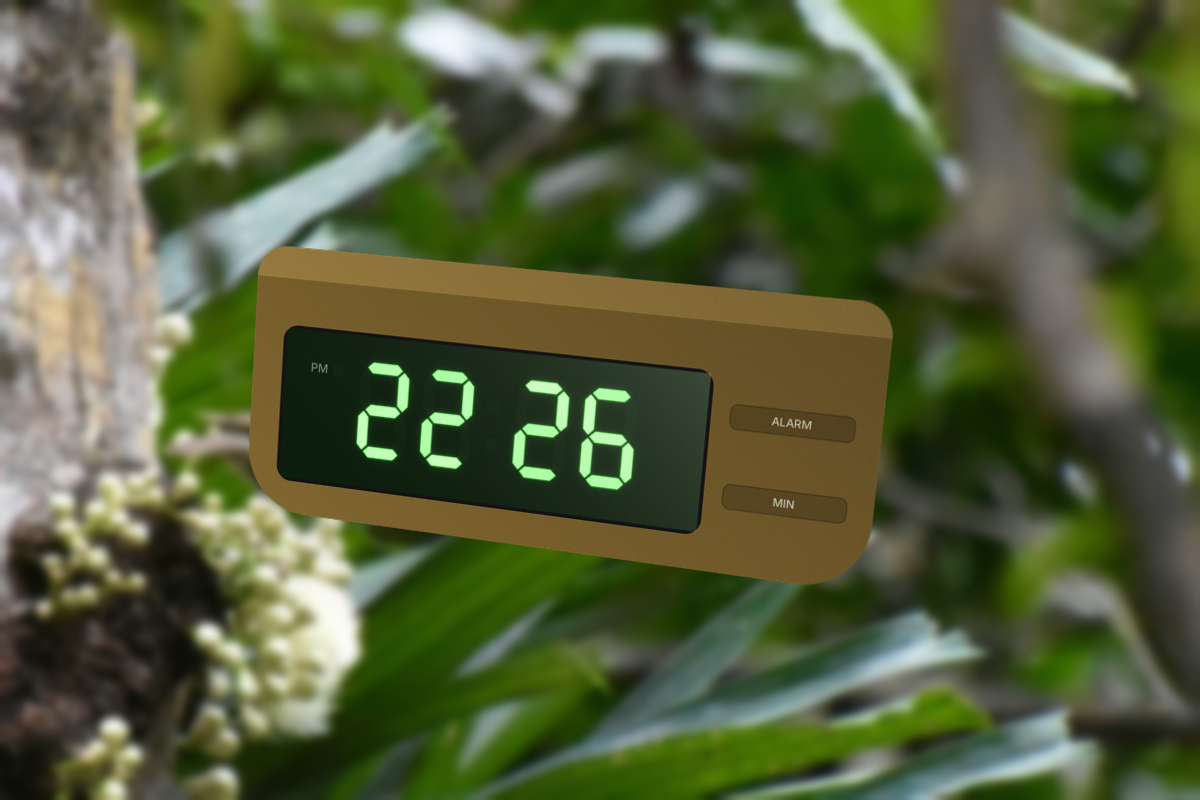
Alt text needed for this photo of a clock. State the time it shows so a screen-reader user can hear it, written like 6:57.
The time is 22:26
